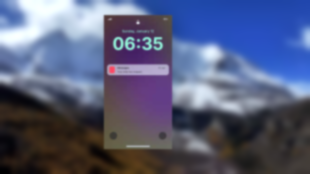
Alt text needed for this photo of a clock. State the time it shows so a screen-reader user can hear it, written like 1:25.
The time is 6:35
